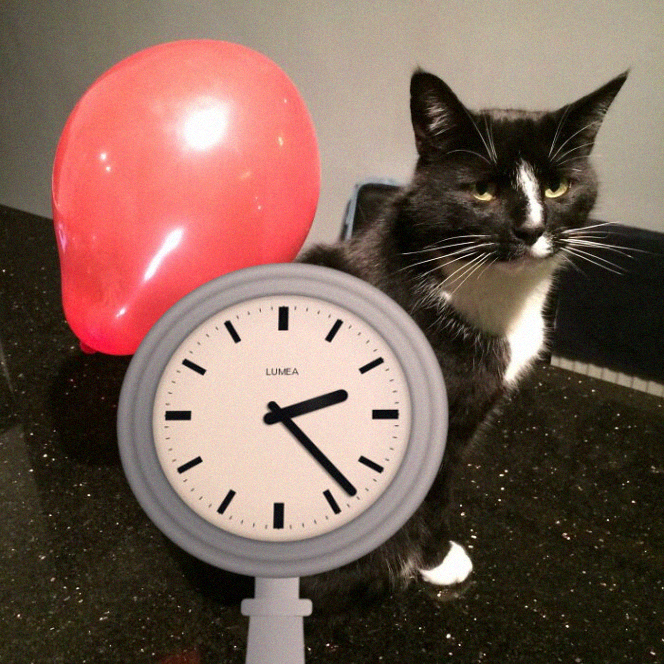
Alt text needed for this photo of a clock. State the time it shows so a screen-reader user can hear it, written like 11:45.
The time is 2:23
